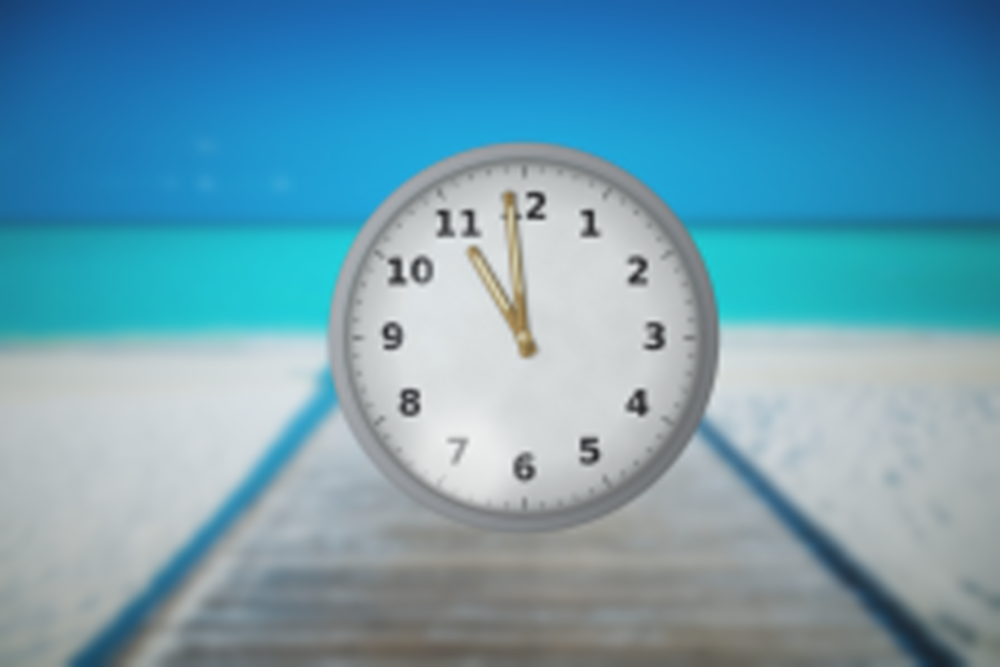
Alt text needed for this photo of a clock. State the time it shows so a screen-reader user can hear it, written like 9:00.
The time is 10:59
